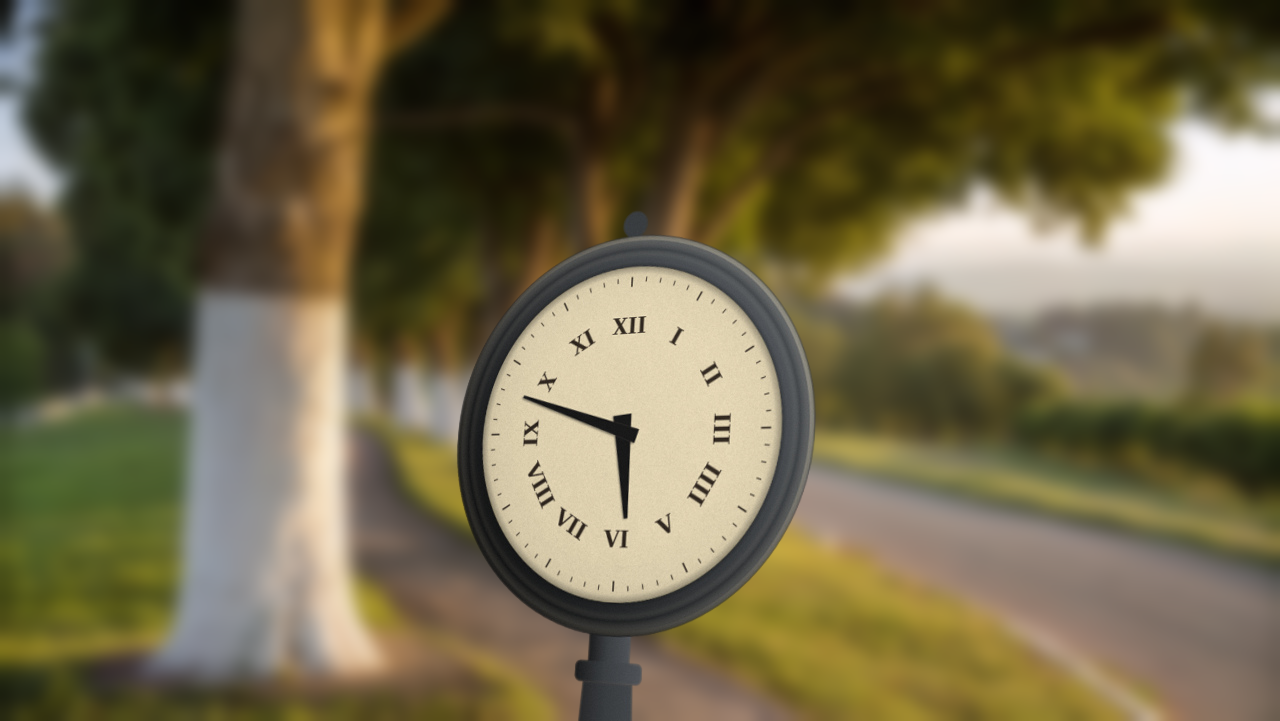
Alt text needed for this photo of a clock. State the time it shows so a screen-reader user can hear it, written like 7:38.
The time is 5:48
